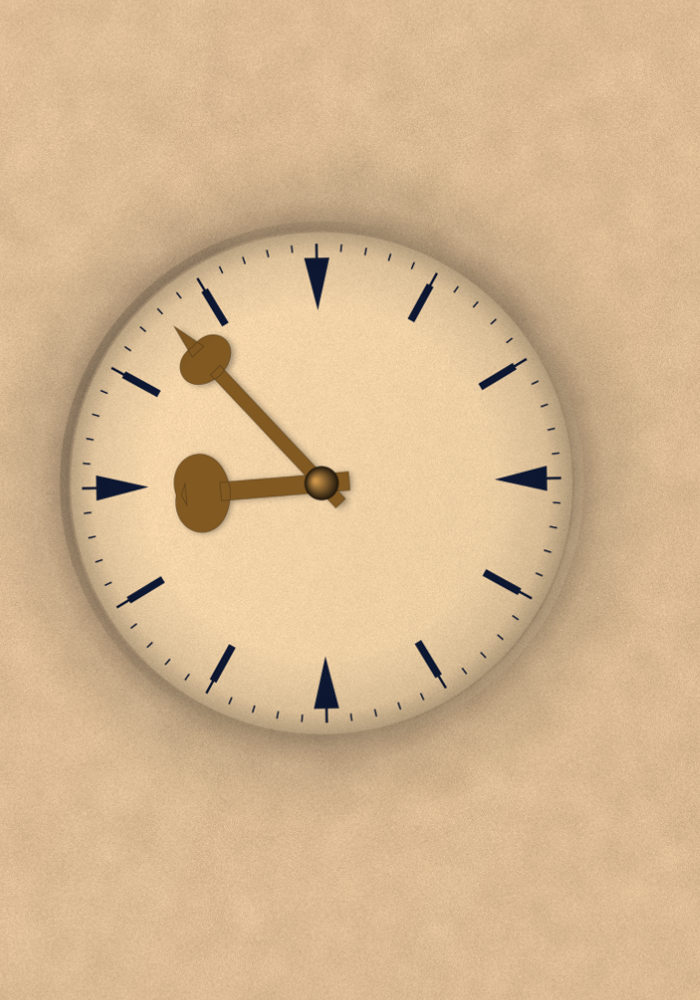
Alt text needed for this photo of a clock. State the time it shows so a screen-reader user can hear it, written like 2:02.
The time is 8:53
